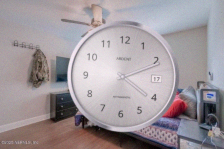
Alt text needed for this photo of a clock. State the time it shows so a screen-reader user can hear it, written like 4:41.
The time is 4:11
